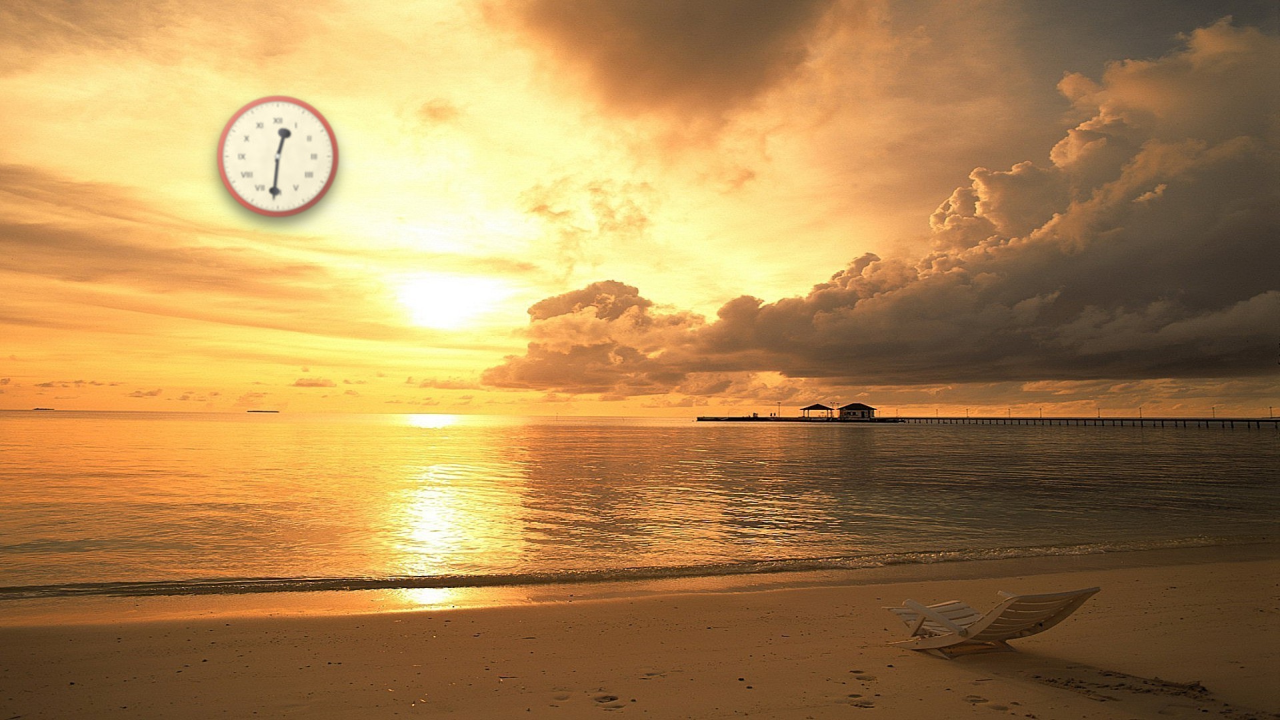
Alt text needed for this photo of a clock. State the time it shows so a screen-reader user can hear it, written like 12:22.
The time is 12:31
